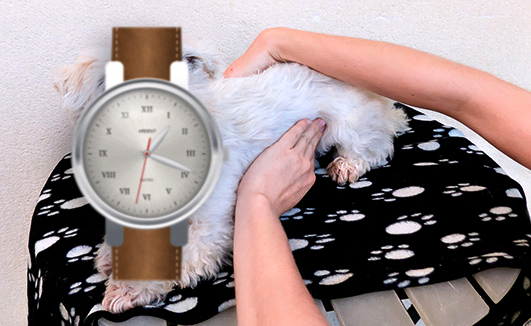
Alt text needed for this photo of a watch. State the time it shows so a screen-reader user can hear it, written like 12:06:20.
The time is 1:18:32
